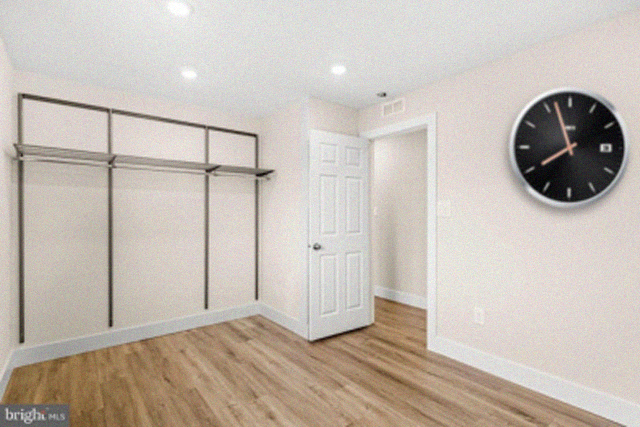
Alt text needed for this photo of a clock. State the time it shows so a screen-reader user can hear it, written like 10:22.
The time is 7:57
